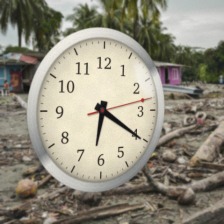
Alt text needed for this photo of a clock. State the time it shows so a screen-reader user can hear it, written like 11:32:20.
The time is 6:20:13
